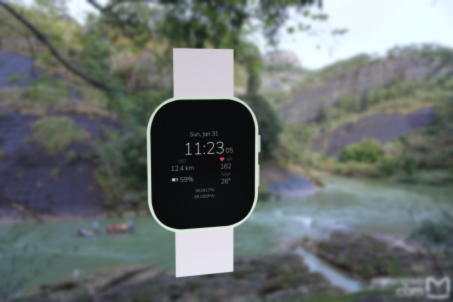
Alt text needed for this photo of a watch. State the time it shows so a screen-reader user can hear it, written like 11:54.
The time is 11:23
